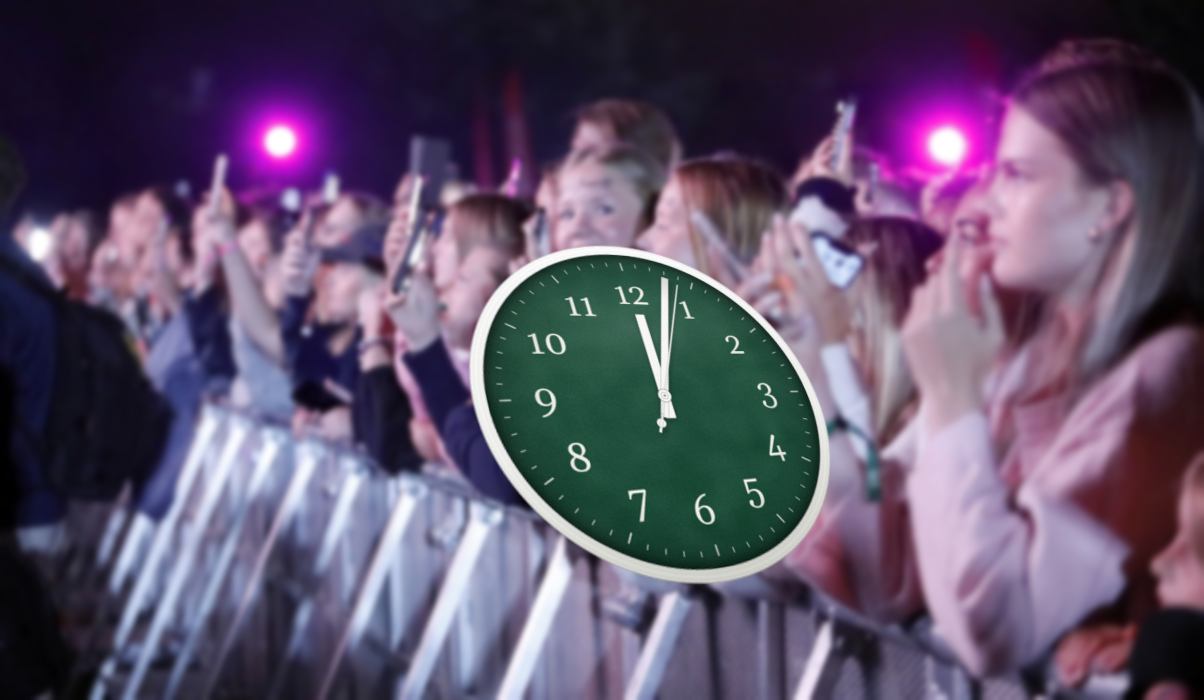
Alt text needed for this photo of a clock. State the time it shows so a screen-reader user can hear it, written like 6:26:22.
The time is 12:03:04
